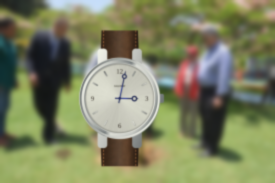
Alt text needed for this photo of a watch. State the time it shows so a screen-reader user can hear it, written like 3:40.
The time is 3:02
